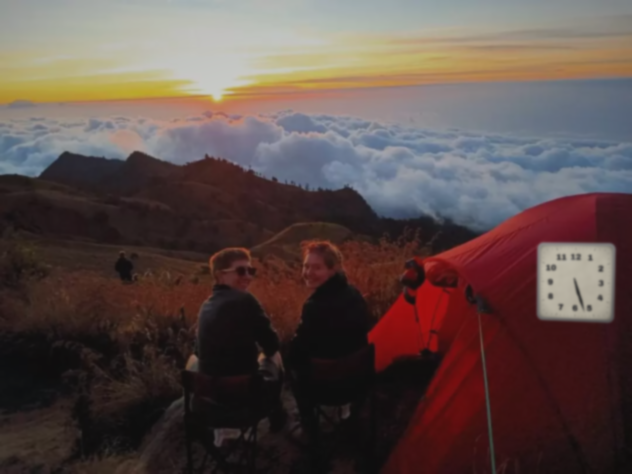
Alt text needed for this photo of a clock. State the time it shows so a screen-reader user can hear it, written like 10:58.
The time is 5:27
